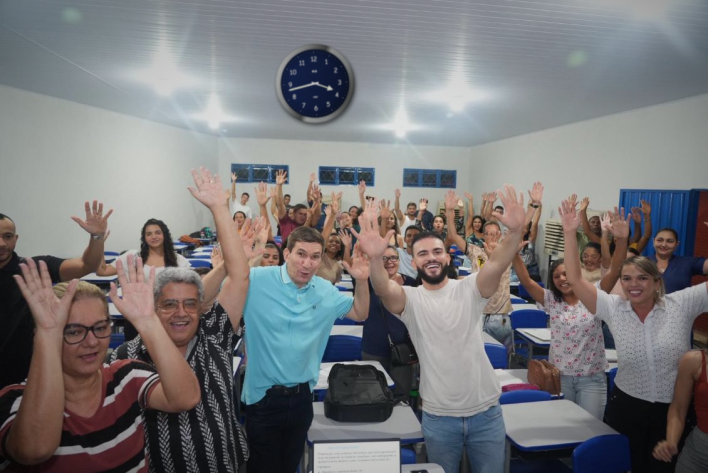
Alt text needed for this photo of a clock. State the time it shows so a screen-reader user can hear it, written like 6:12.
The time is 3:43
